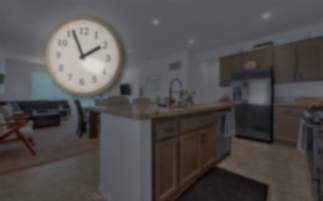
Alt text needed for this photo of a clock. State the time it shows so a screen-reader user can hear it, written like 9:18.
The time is 1:56
